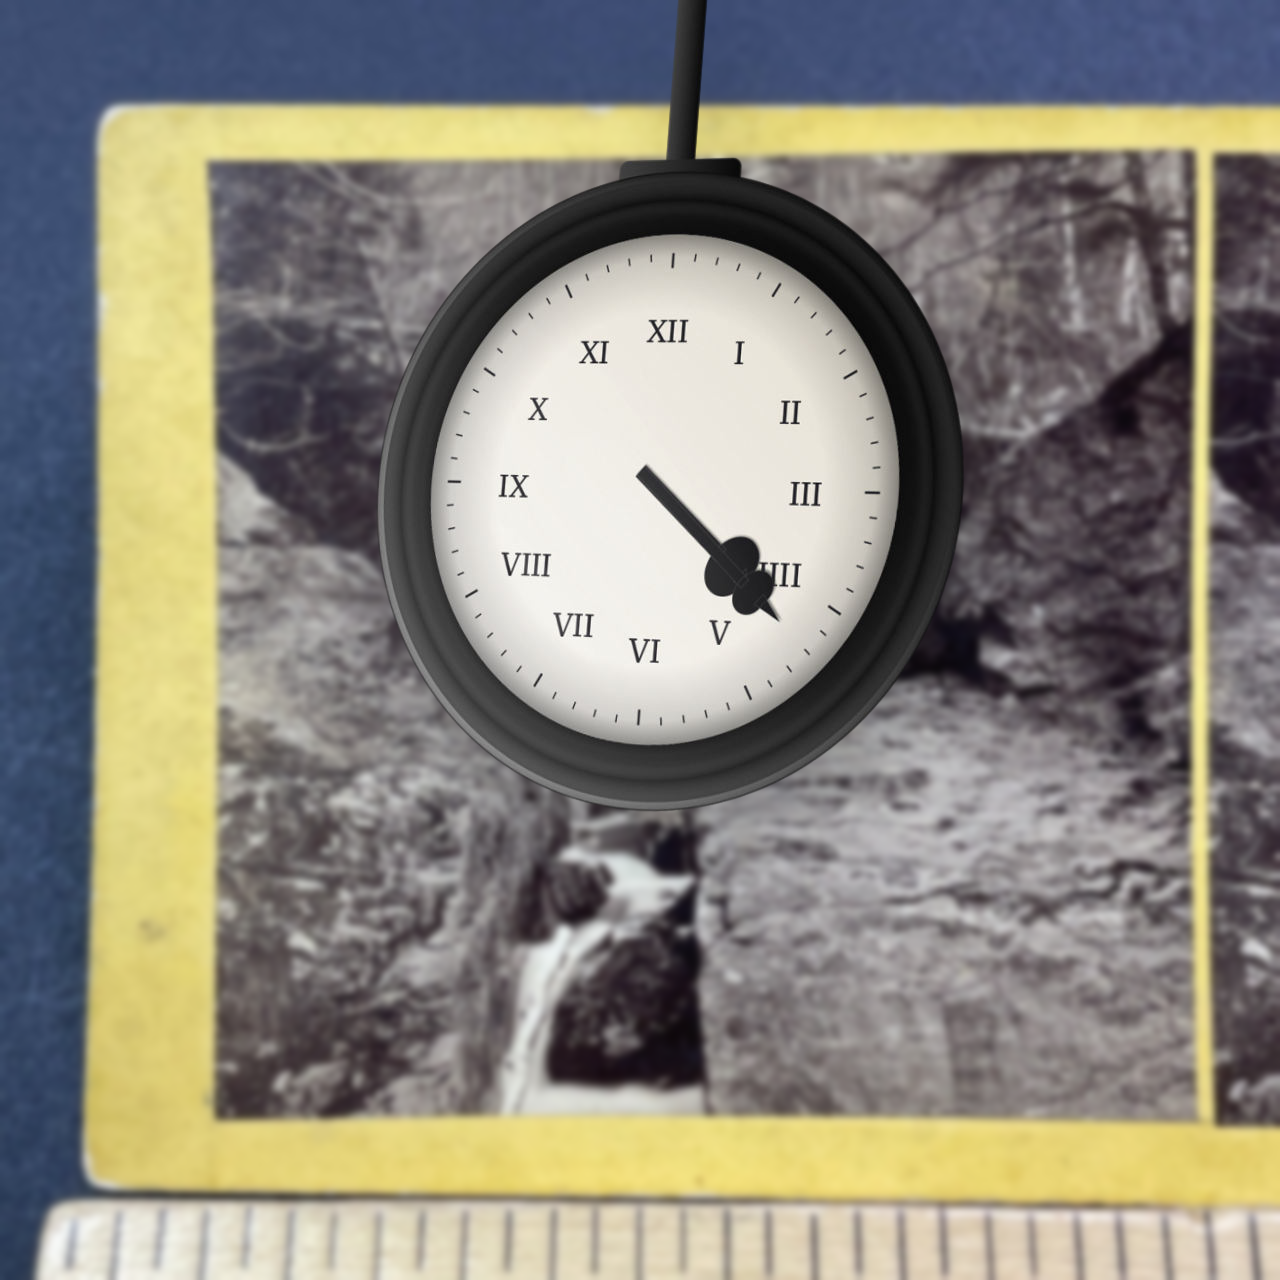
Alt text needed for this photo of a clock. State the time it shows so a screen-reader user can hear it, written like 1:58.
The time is 4:22
